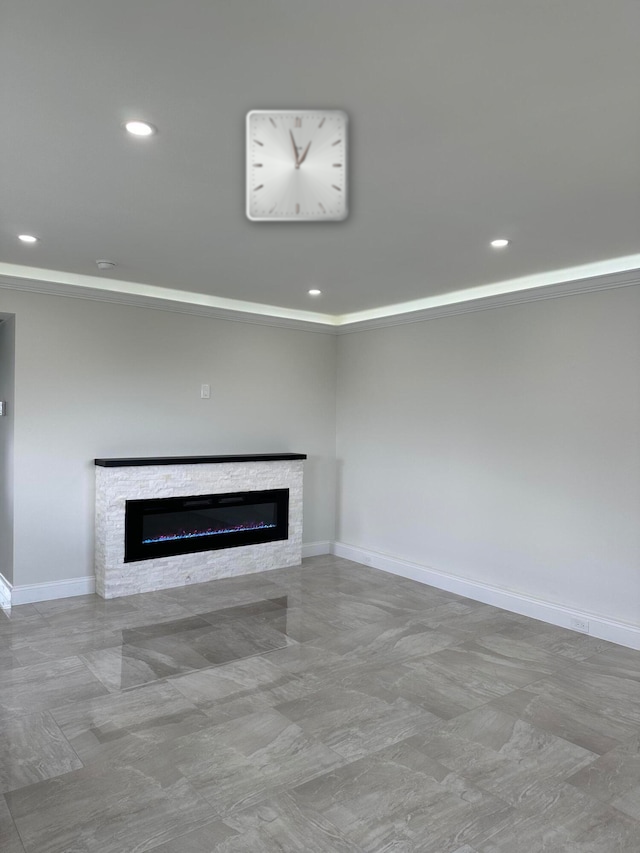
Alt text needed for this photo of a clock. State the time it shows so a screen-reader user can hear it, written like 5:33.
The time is 12:58
